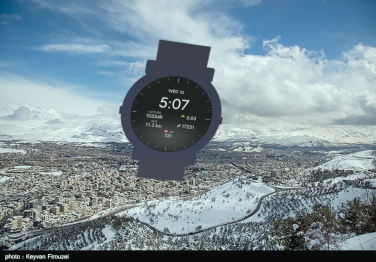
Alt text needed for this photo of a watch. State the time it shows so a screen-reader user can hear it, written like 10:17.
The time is 5:07
